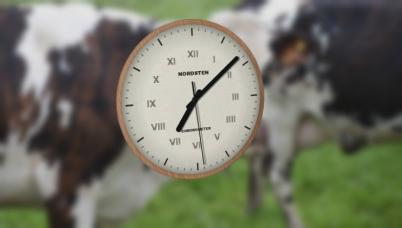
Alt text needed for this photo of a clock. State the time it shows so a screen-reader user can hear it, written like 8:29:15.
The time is 7:08:29
